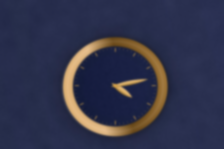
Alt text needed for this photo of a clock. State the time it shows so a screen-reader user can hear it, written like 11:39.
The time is 4:13
